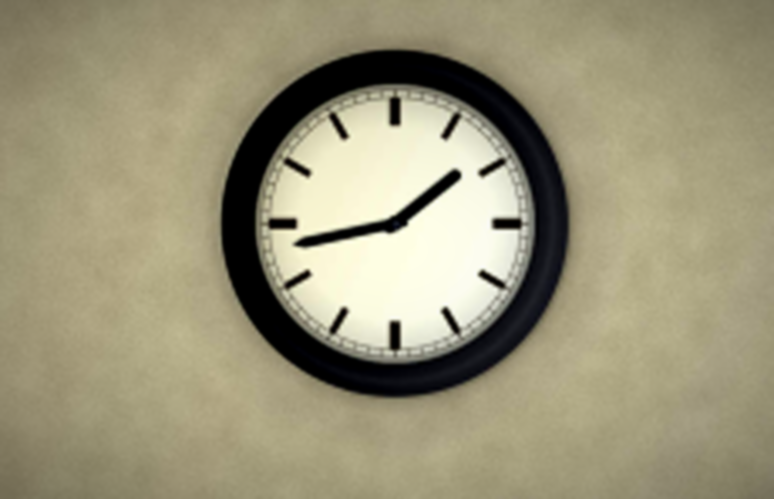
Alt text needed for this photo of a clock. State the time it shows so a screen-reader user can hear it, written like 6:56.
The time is 1:43
